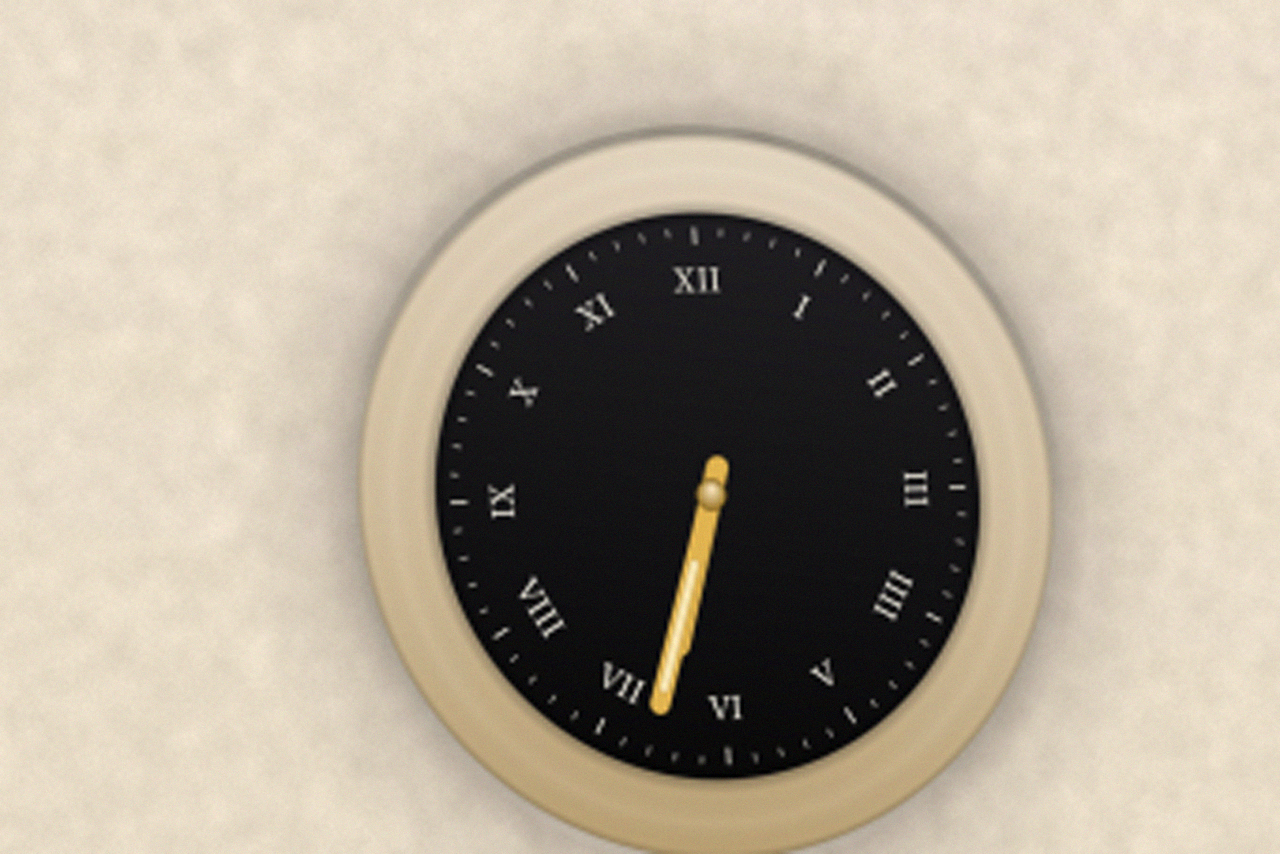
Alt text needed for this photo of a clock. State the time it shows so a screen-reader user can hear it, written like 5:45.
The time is 6:33
